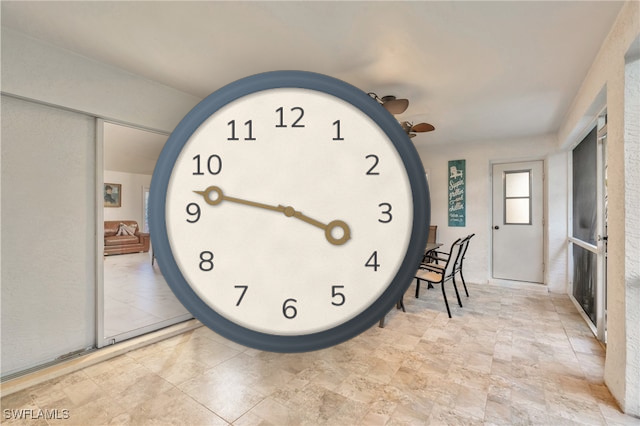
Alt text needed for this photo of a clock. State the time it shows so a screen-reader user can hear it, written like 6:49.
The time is 3:47
